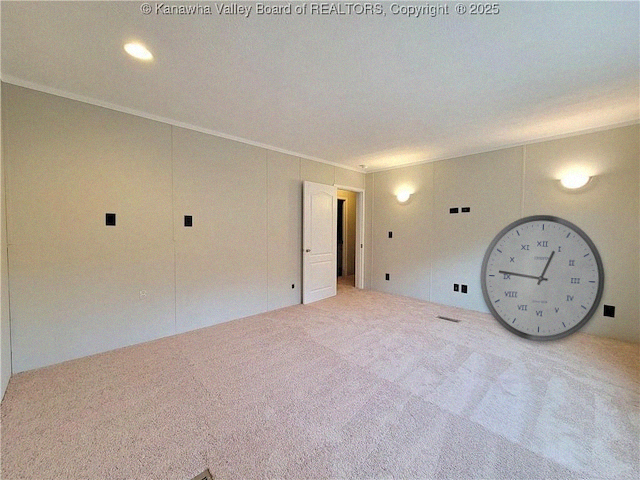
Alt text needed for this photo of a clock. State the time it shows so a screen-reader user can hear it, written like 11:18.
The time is 12:46
